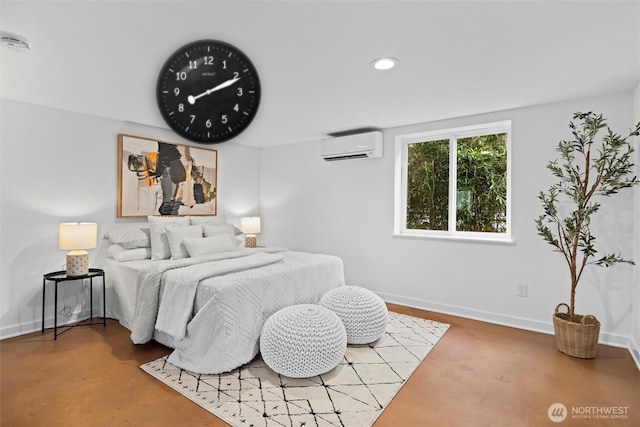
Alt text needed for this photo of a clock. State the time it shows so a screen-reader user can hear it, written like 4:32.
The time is 8:11
